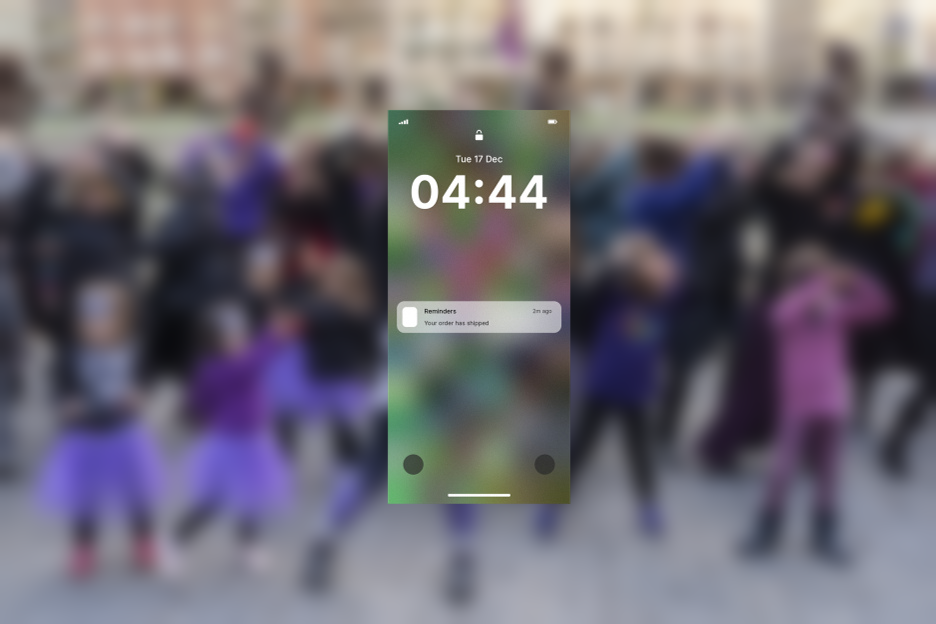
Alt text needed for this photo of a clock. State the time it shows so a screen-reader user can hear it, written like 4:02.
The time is 4:44
